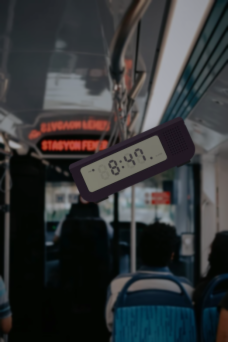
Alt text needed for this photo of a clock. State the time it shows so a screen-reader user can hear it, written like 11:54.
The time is 8:47
